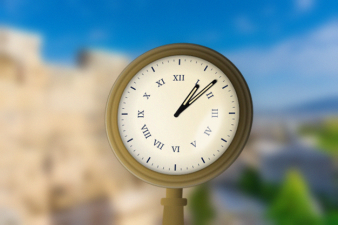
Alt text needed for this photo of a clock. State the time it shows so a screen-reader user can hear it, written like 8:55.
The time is 1:08
